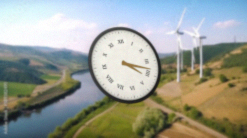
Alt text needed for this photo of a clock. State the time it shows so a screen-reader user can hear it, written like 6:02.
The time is 4:18
